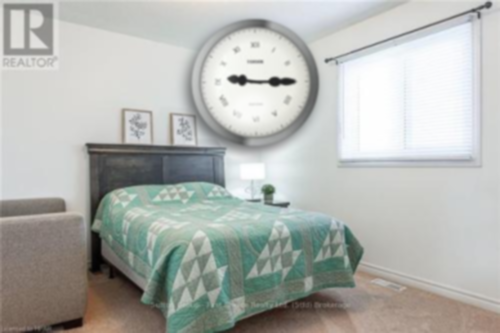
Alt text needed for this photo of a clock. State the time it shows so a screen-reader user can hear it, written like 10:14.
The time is 9:15
